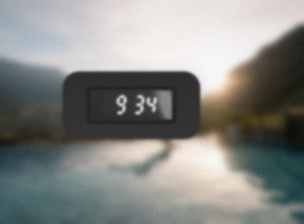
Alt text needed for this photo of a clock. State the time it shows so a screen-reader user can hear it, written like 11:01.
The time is 9:34
